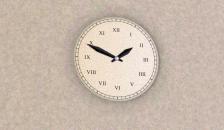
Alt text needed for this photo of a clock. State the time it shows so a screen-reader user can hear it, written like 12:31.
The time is 1:49
